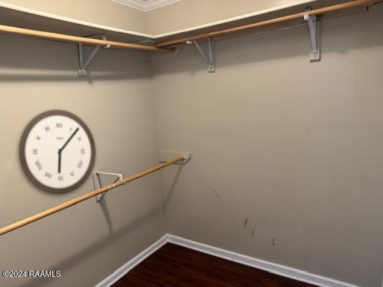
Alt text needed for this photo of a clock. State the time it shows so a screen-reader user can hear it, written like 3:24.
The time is 6:07
